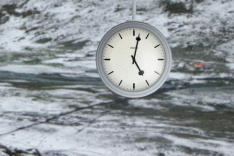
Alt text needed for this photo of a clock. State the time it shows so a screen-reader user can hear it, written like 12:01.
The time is 5:02
